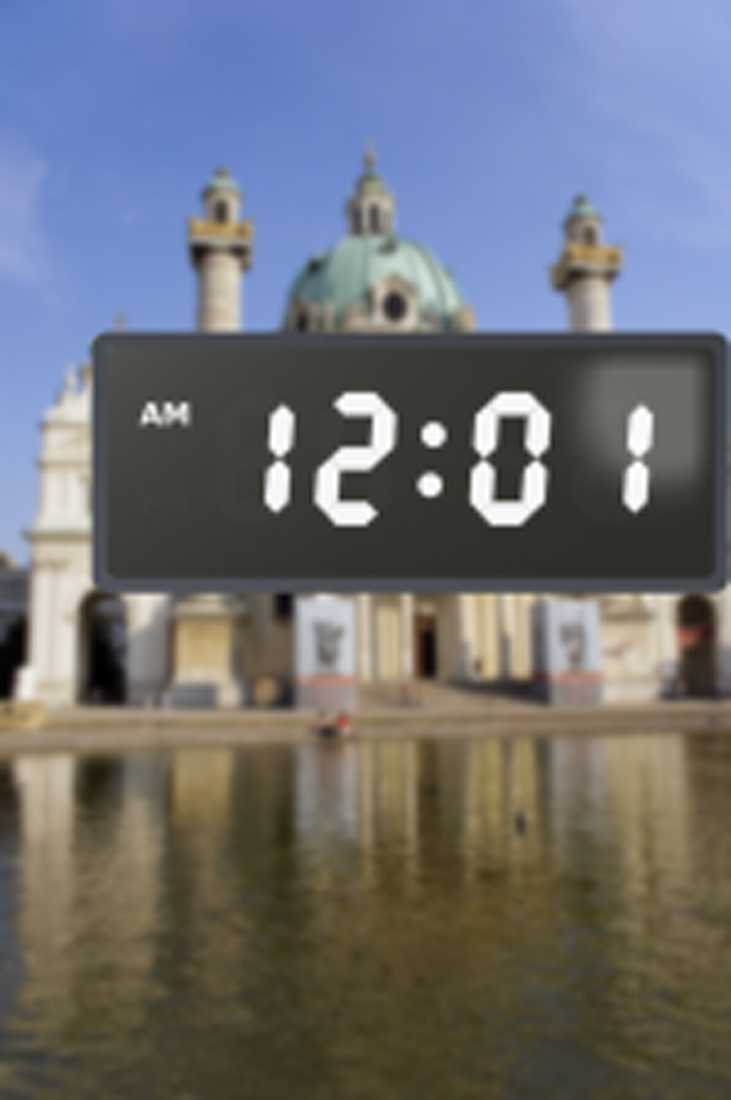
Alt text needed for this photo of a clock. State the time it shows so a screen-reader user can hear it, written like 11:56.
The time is 12:01
